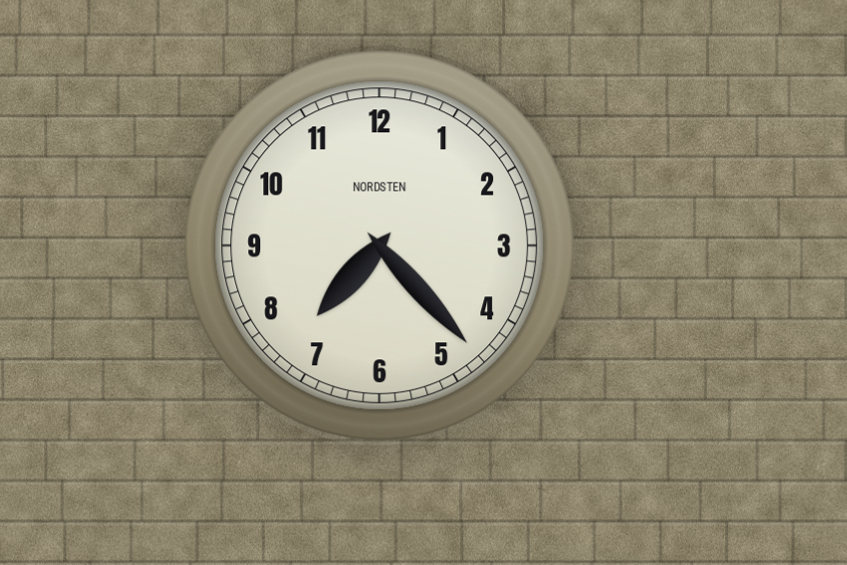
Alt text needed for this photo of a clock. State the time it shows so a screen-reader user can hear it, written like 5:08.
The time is 7:23
